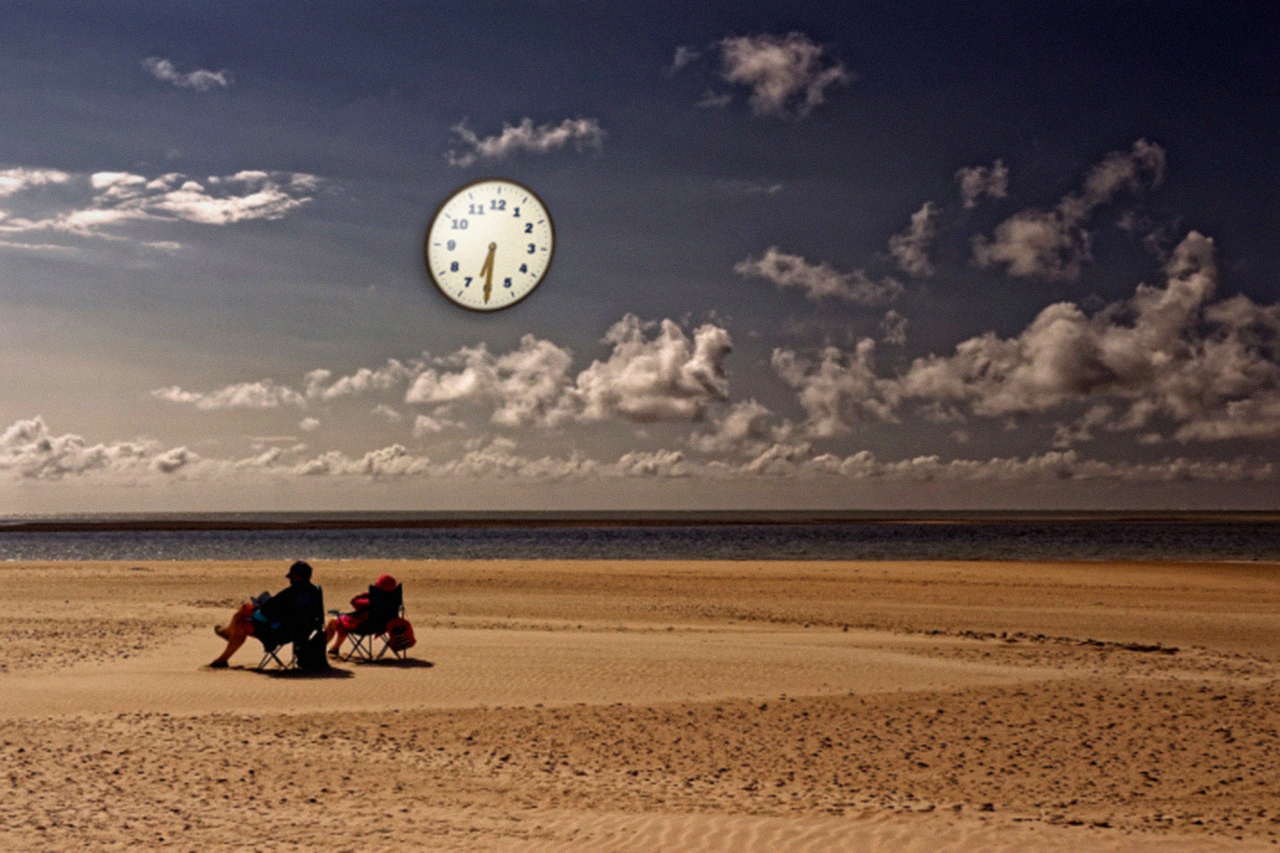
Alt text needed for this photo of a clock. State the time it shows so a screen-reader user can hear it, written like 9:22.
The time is 6:30
